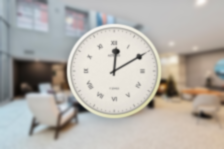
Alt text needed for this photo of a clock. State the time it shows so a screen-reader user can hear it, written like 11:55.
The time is 12:10
